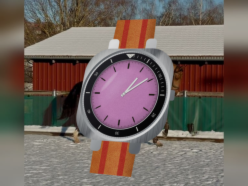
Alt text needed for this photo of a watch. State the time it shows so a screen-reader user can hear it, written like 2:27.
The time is 1:09
